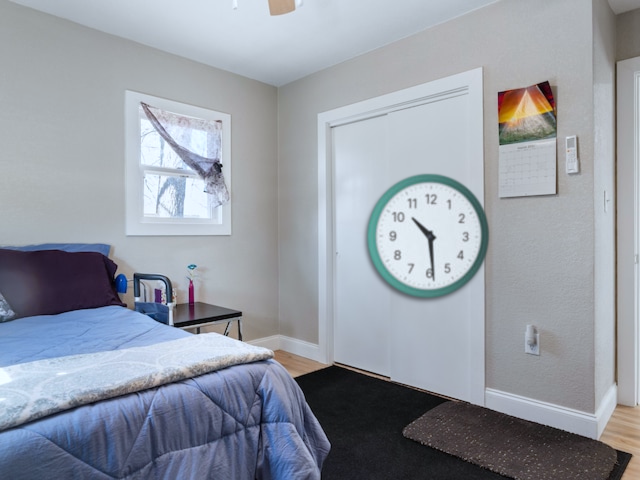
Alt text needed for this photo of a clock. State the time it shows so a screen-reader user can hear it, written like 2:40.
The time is 10:29
